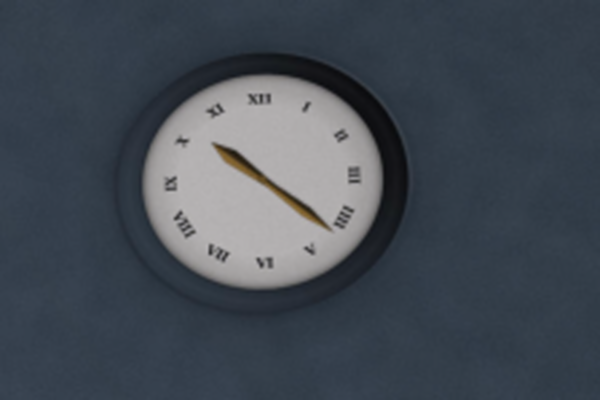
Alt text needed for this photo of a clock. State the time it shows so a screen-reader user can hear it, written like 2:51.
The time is 10:22
